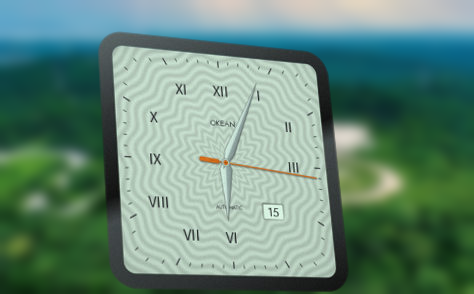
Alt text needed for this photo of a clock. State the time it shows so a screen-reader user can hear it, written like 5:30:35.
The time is 6:04:16
